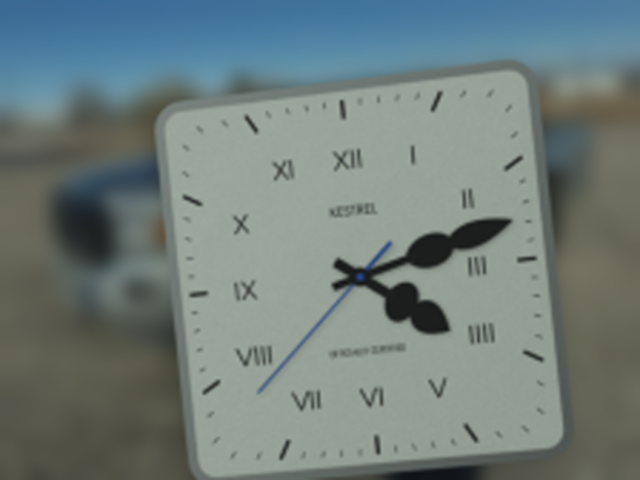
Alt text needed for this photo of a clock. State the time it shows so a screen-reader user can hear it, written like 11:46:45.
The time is 4:12:38
